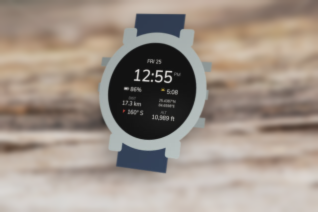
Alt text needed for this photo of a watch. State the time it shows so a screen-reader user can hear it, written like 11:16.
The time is 12:55
